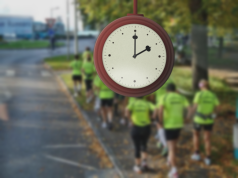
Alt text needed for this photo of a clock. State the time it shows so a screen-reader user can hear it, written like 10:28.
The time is 2:00
